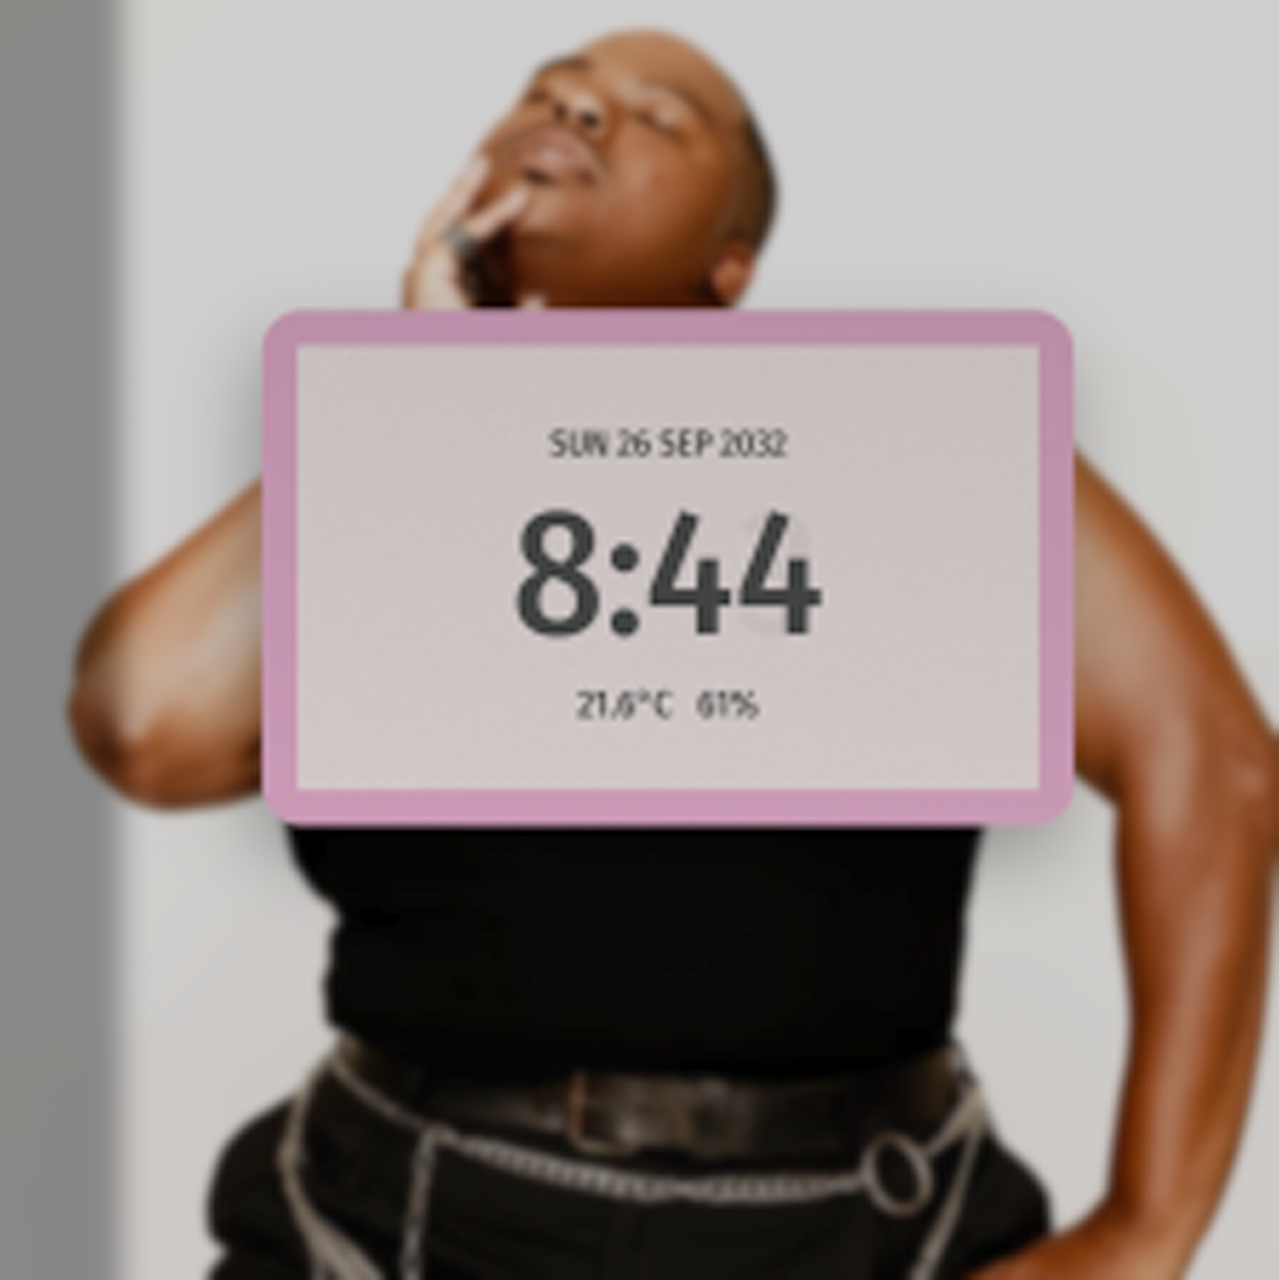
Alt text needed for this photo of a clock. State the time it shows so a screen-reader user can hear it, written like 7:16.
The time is 8:44
